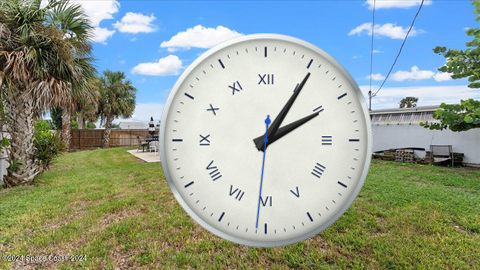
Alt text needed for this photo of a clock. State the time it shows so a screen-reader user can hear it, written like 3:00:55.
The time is 2:05:31
